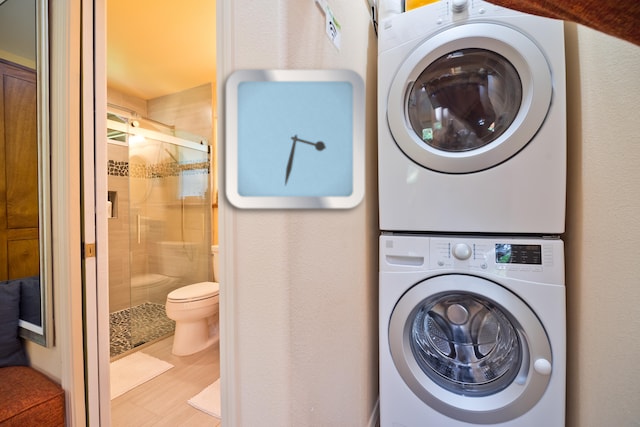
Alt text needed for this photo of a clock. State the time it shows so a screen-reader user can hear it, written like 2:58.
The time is 3:32
